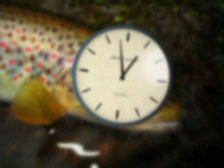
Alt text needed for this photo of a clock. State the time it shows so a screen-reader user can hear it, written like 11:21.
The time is 12:58
